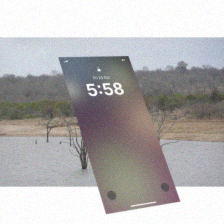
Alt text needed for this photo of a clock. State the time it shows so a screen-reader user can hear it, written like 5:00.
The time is 5:58
